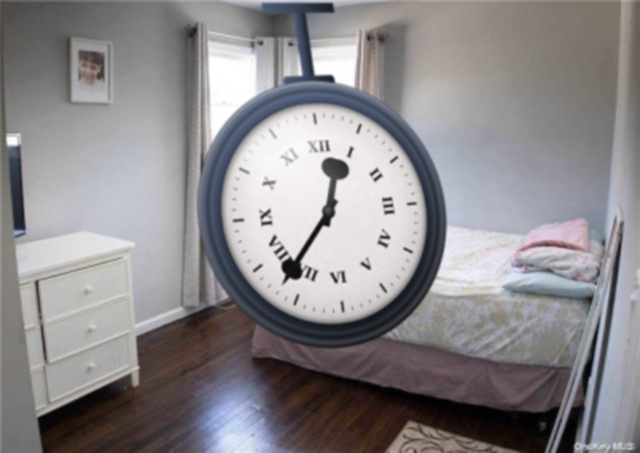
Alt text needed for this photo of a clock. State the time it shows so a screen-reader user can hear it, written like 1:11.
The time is 12:37
